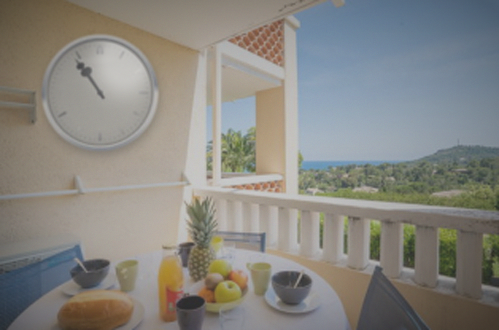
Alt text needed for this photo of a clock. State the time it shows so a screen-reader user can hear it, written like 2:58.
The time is 10:54
